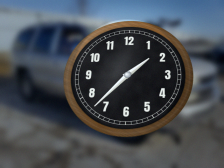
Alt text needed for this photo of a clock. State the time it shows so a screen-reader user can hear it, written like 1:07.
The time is 1:37
